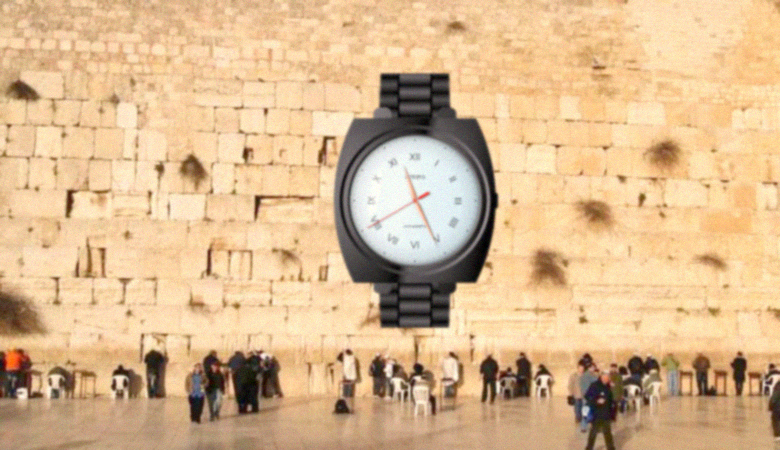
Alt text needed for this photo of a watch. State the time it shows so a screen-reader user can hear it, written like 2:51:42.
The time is 11:25:40
